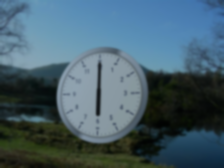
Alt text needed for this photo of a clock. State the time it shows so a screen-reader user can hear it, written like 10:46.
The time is 6:00
